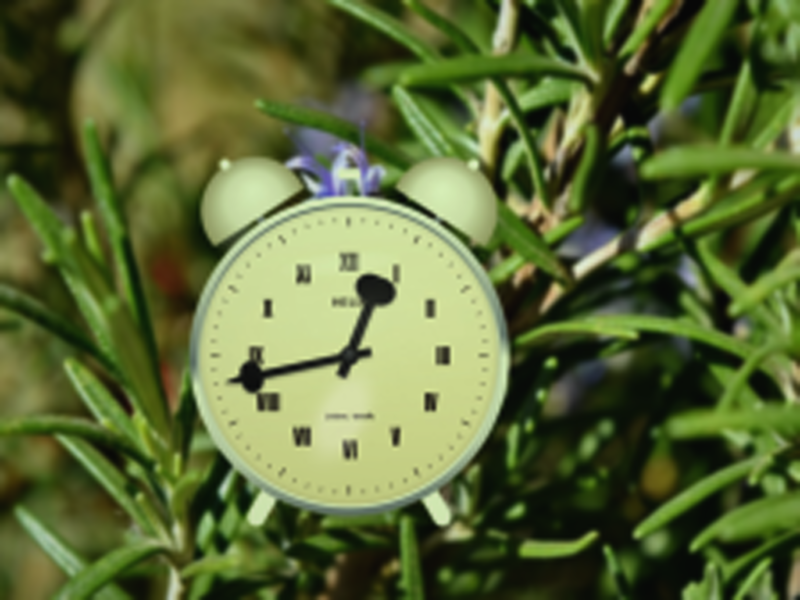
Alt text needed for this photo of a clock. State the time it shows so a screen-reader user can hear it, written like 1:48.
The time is 12:43
